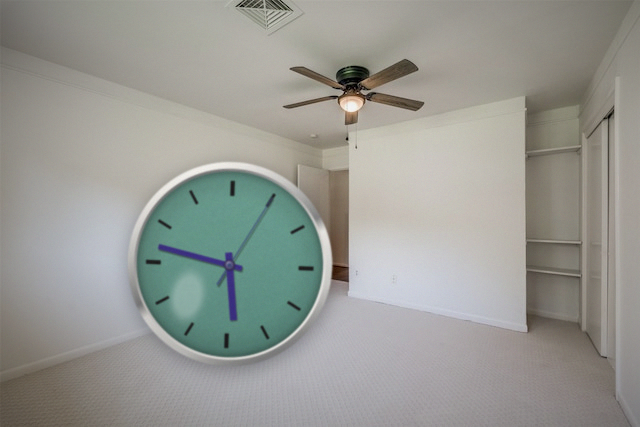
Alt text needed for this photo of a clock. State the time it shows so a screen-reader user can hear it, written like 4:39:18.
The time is 5:47:05
